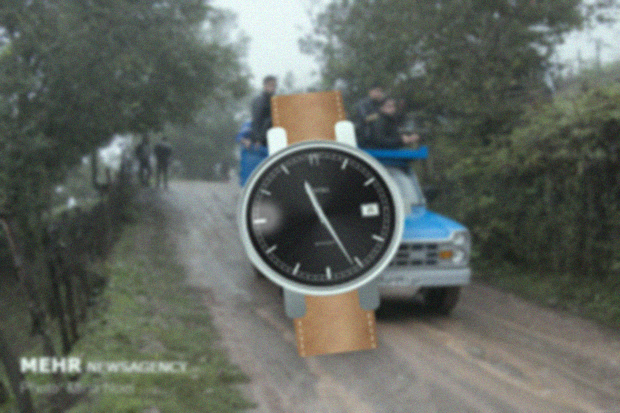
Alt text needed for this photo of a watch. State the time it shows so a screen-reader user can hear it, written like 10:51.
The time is 11:26
